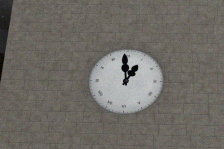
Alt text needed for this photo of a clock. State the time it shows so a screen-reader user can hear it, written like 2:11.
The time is 12:59
